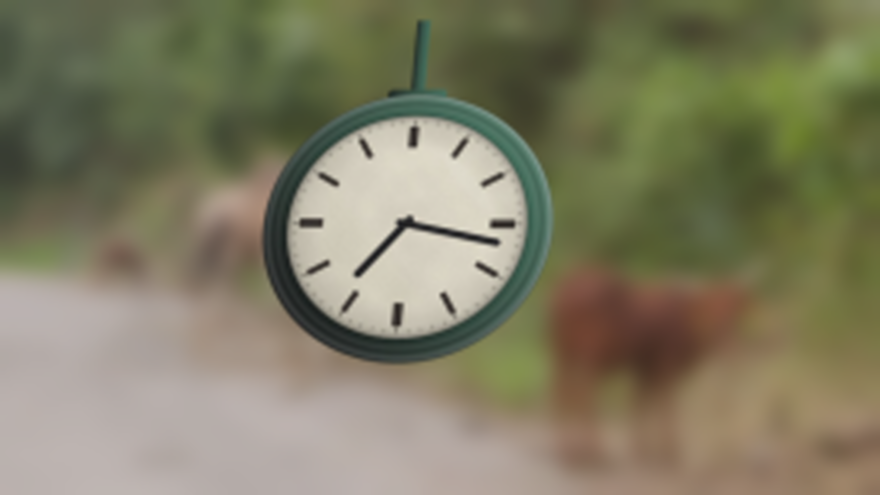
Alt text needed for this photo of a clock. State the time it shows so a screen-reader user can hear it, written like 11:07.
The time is 7:17
